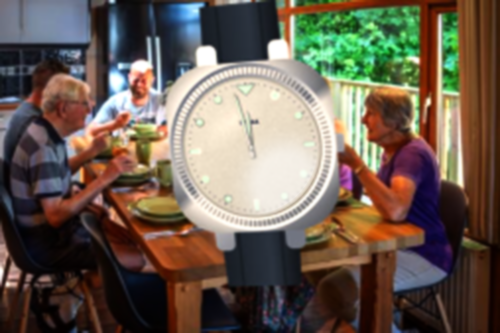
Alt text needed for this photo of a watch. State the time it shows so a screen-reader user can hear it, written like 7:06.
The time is 11:58
